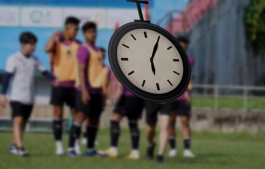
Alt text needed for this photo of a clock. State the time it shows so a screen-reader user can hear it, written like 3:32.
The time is 6:05
